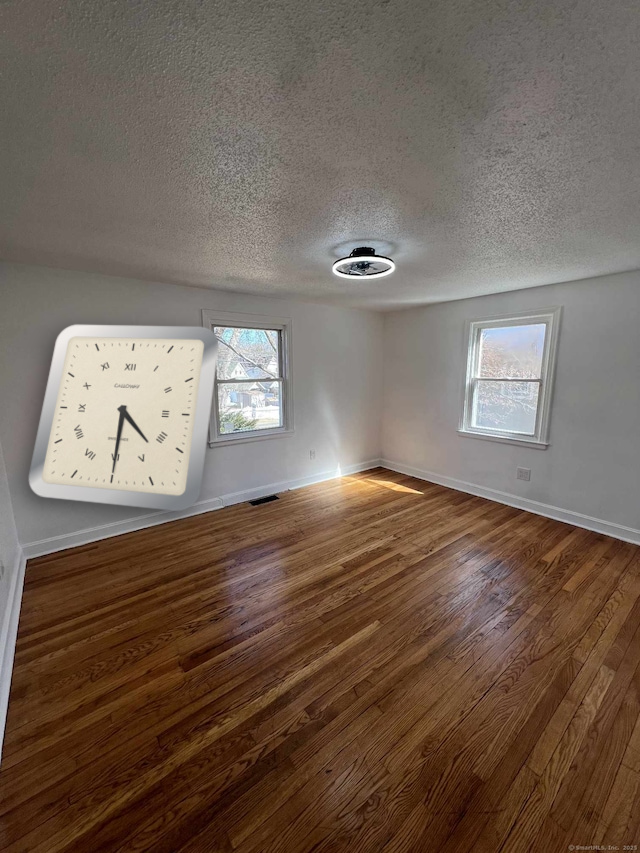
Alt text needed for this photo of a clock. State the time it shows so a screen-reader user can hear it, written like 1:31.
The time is 4:30
